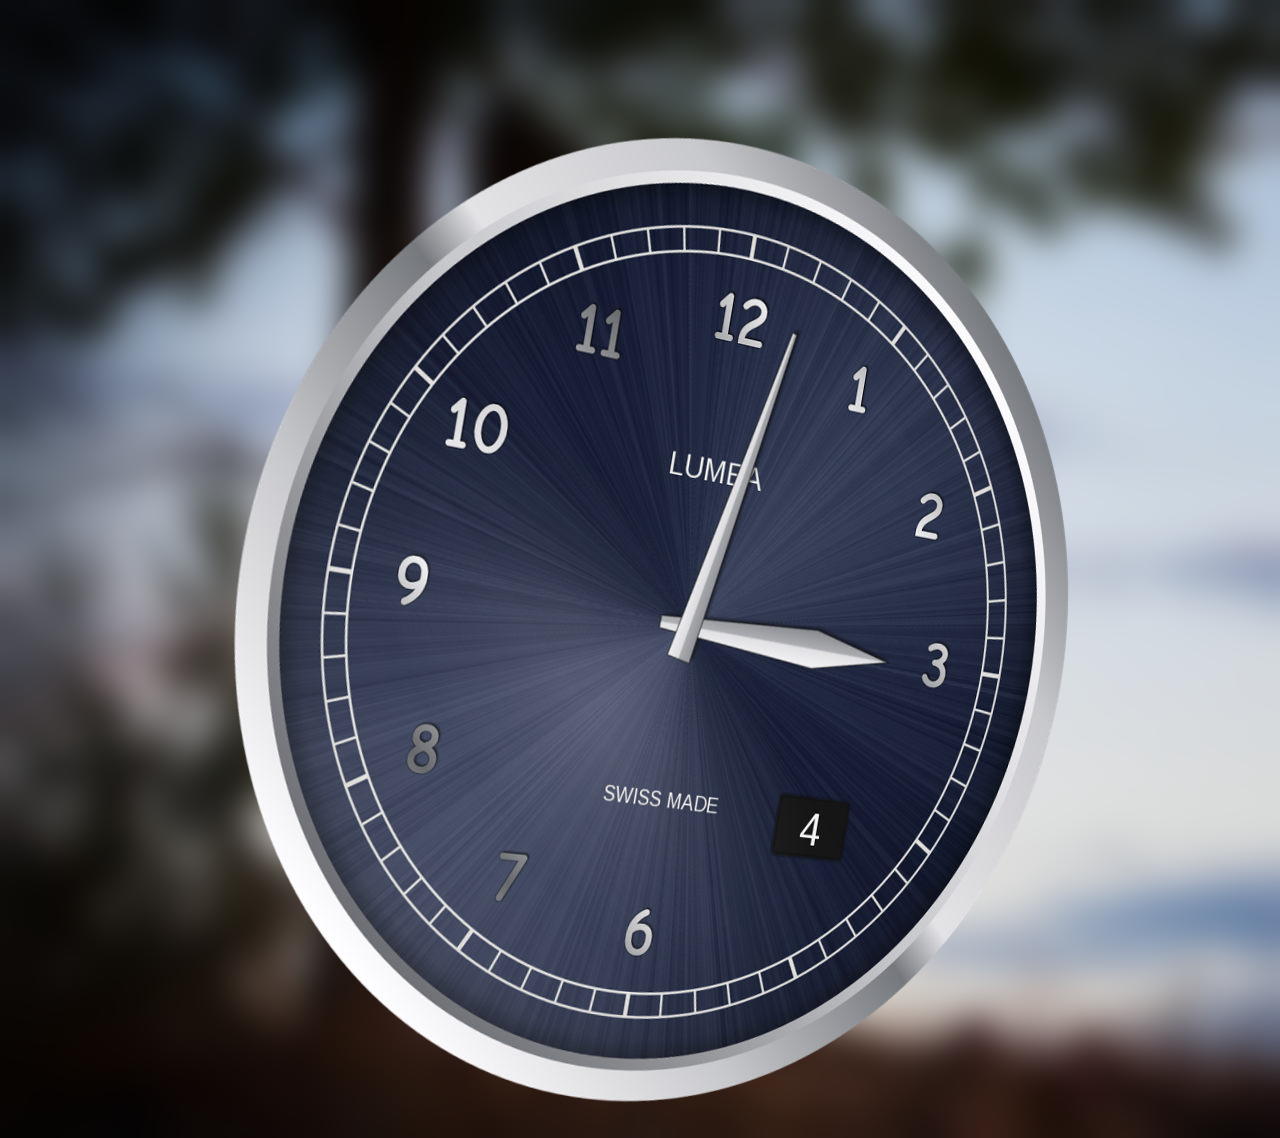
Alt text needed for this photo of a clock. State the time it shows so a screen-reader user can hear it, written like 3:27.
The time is 3:02
